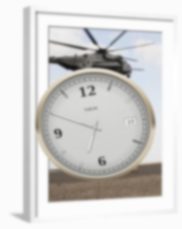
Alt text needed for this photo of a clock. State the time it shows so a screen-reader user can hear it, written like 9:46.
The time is 6:50
